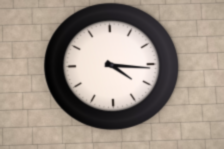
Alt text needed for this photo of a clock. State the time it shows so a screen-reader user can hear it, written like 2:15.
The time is 4:16
